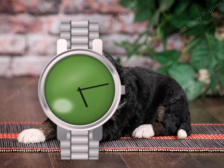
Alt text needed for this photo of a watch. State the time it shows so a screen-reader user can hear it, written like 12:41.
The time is 5:13
